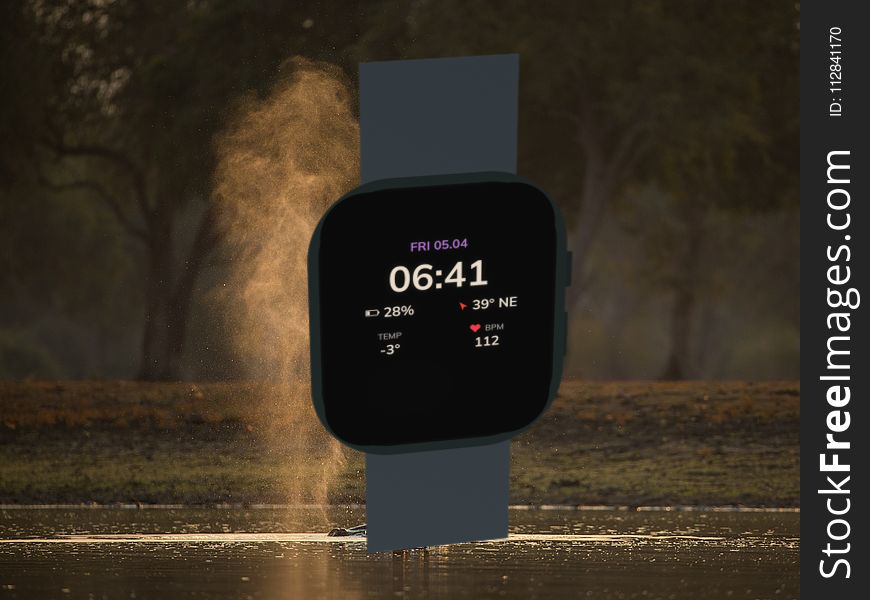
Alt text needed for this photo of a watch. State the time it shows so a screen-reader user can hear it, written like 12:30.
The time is 6:41
